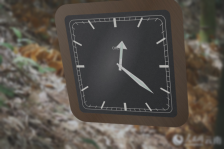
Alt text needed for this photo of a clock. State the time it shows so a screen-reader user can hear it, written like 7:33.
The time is 12:22
